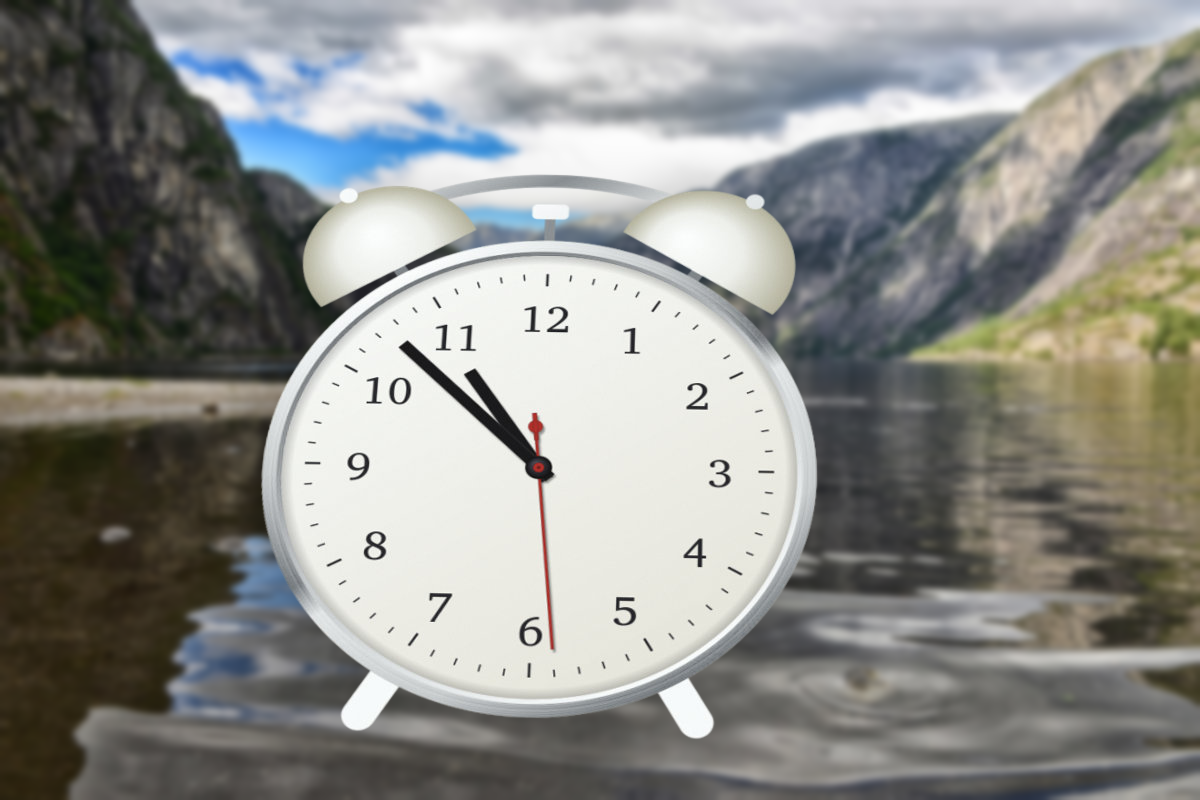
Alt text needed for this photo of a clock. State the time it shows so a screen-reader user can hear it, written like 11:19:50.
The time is 10:52:29
